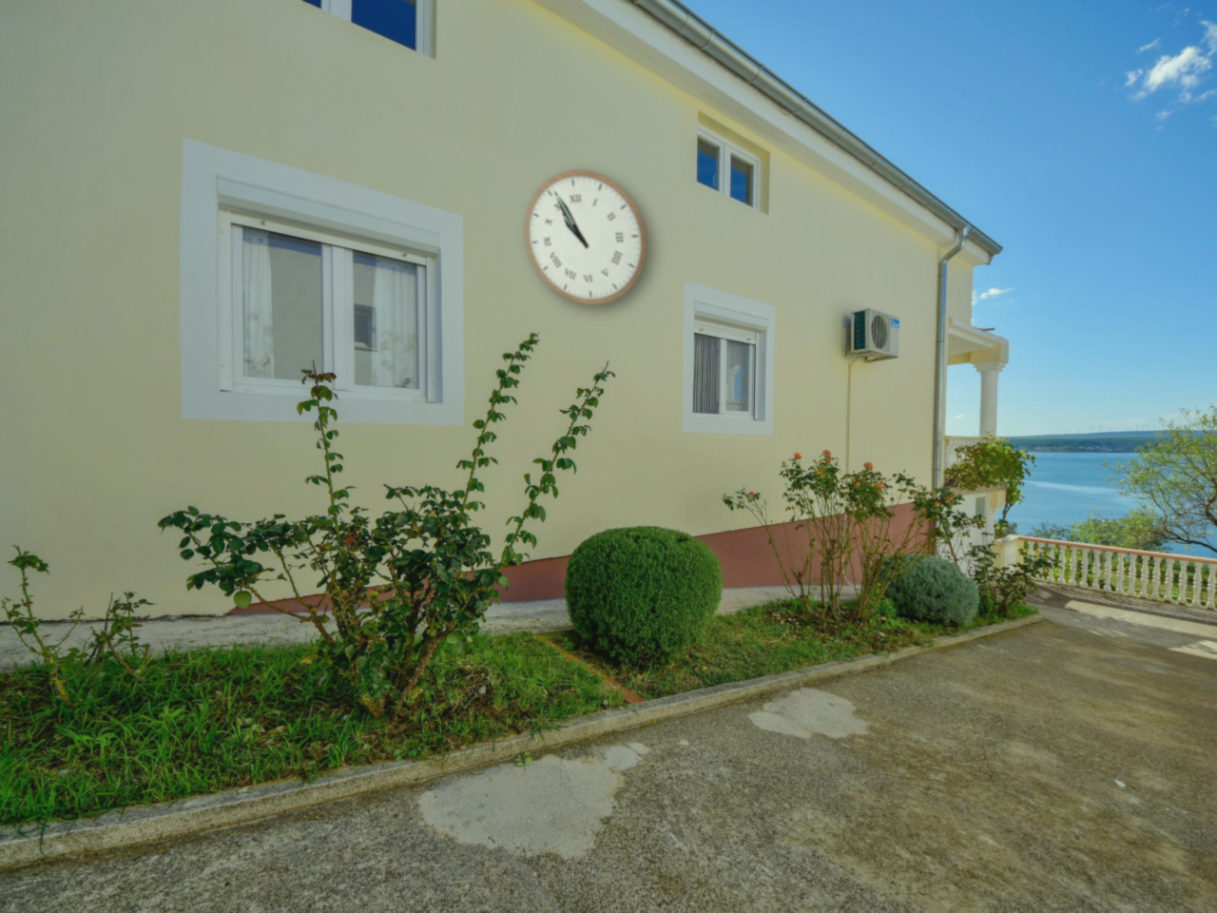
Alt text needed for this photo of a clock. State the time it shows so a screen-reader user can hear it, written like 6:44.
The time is 10:56
